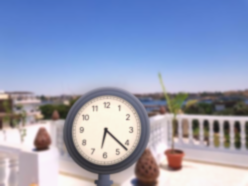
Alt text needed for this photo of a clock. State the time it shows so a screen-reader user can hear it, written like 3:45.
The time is 6:22
